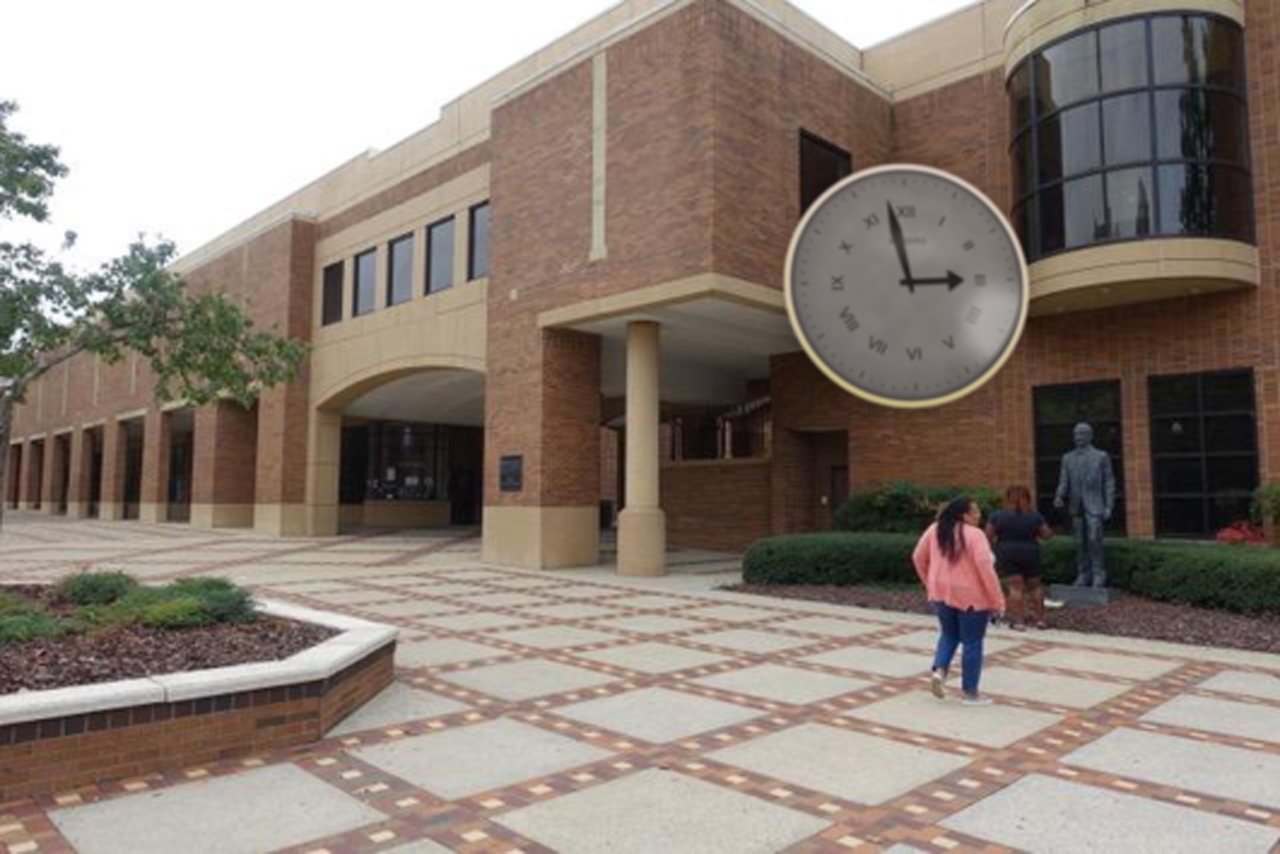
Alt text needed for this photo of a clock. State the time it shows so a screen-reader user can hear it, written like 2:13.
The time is 2:58
